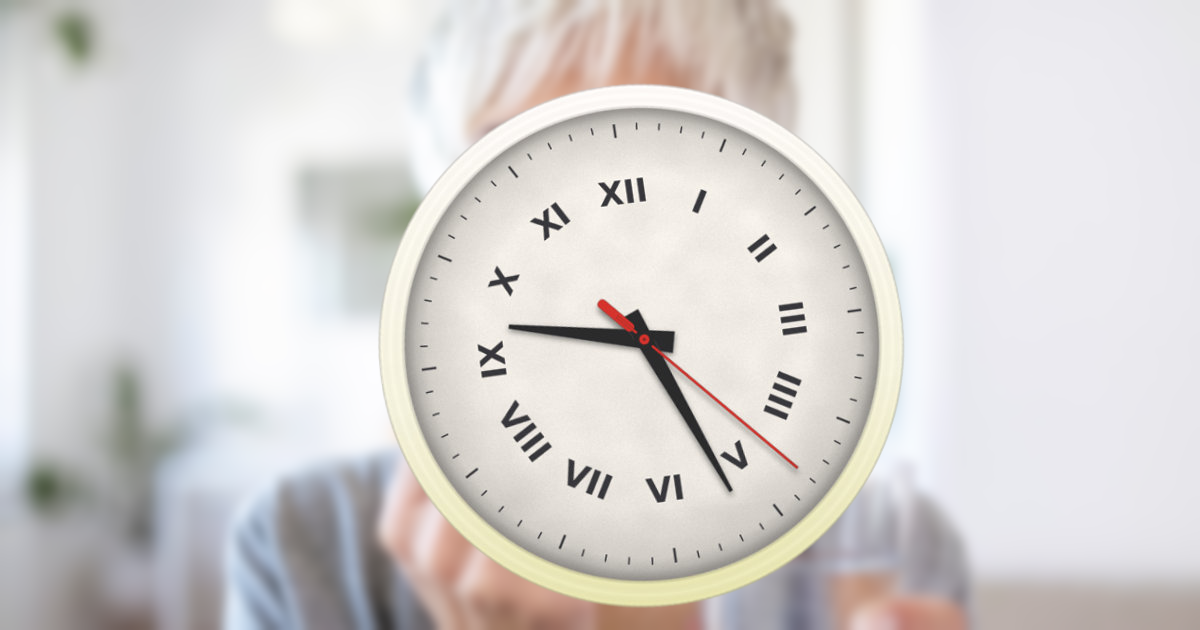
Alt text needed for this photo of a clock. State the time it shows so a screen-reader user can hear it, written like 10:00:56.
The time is 9:26:23
